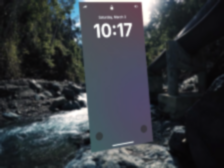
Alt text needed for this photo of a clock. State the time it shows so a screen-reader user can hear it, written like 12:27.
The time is 10:17
